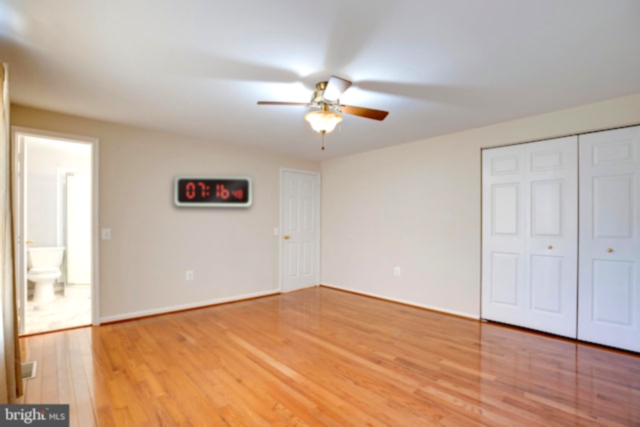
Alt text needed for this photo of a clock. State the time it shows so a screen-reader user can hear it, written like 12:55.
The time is 7:16
